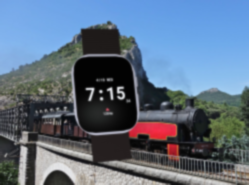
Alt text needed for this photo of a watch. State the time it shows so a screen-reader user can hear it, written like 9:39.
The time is 7:15
